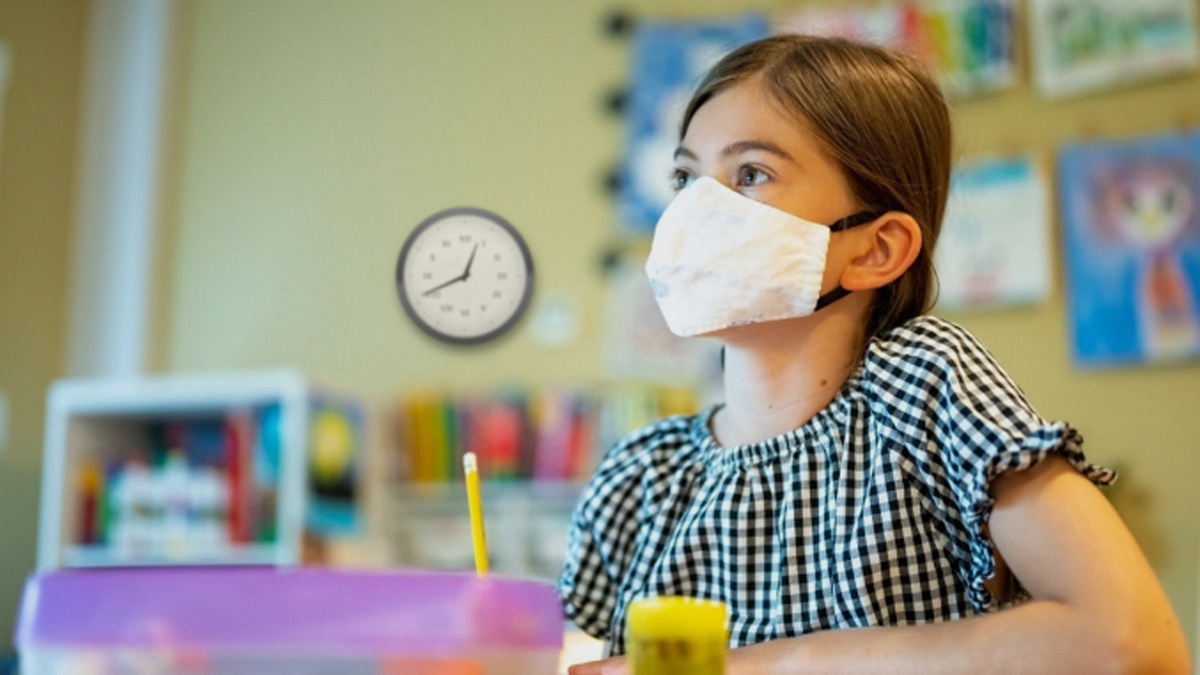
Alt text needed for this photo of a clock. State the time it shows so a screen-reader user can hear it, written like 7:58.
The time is 12:41
